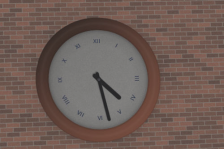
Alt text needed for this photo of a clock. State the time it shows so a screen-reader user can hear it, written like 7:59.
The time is 4:28
